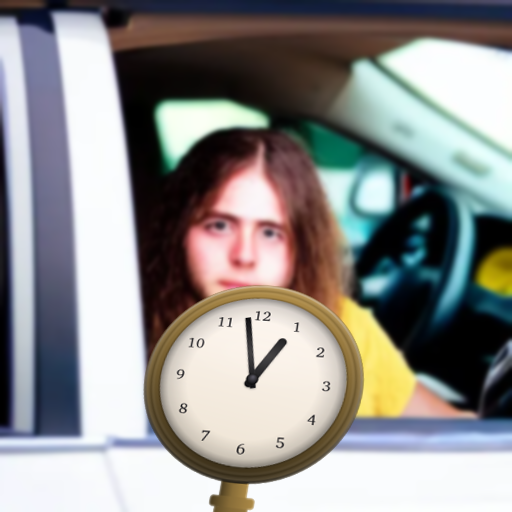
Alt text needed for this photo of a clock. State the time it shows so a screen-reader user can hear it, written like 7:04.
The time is 12:58
